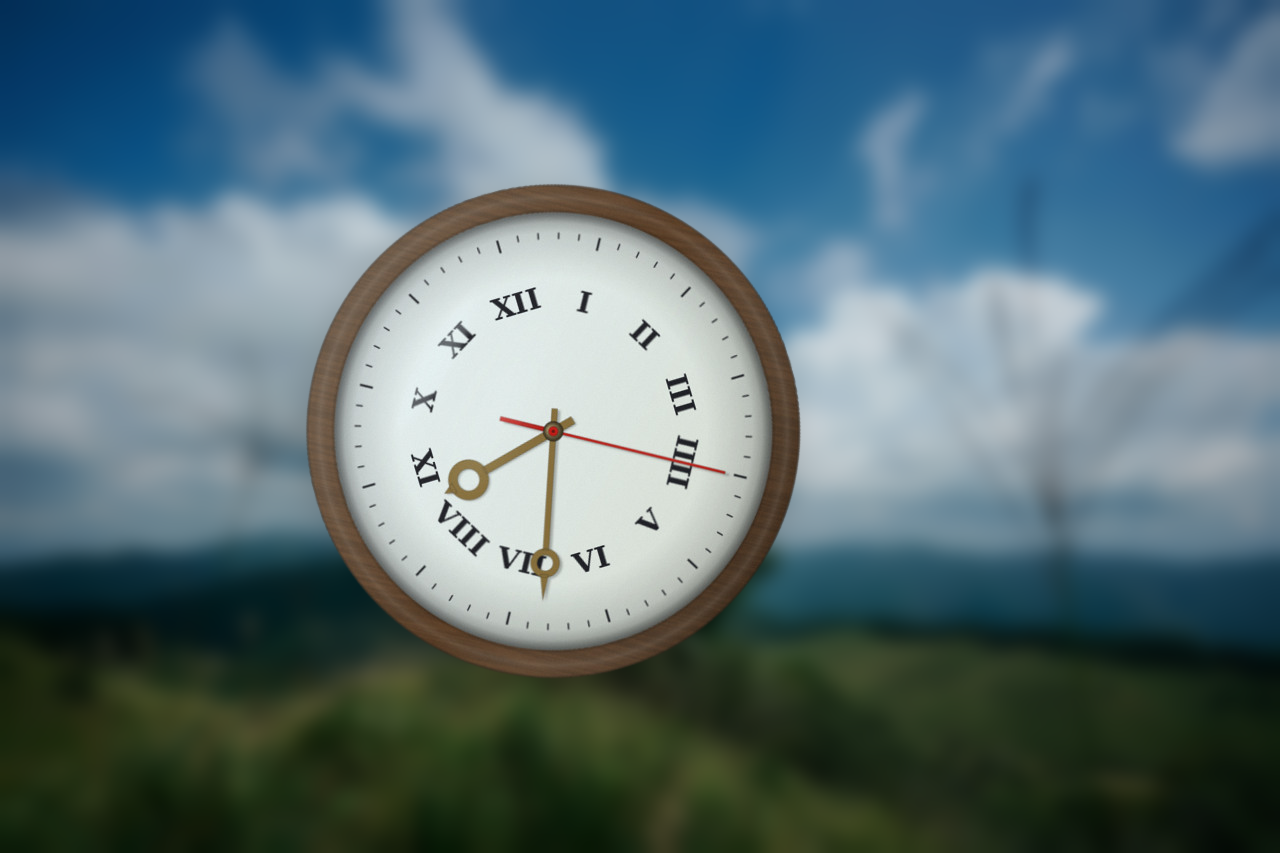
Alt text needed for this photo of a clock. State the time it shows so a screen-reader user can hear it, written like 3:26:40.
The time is 8:33:20
